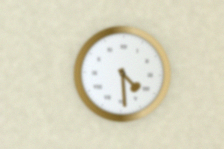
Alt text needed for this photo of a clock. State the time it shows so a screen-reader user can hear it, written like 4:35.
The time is 4:29
